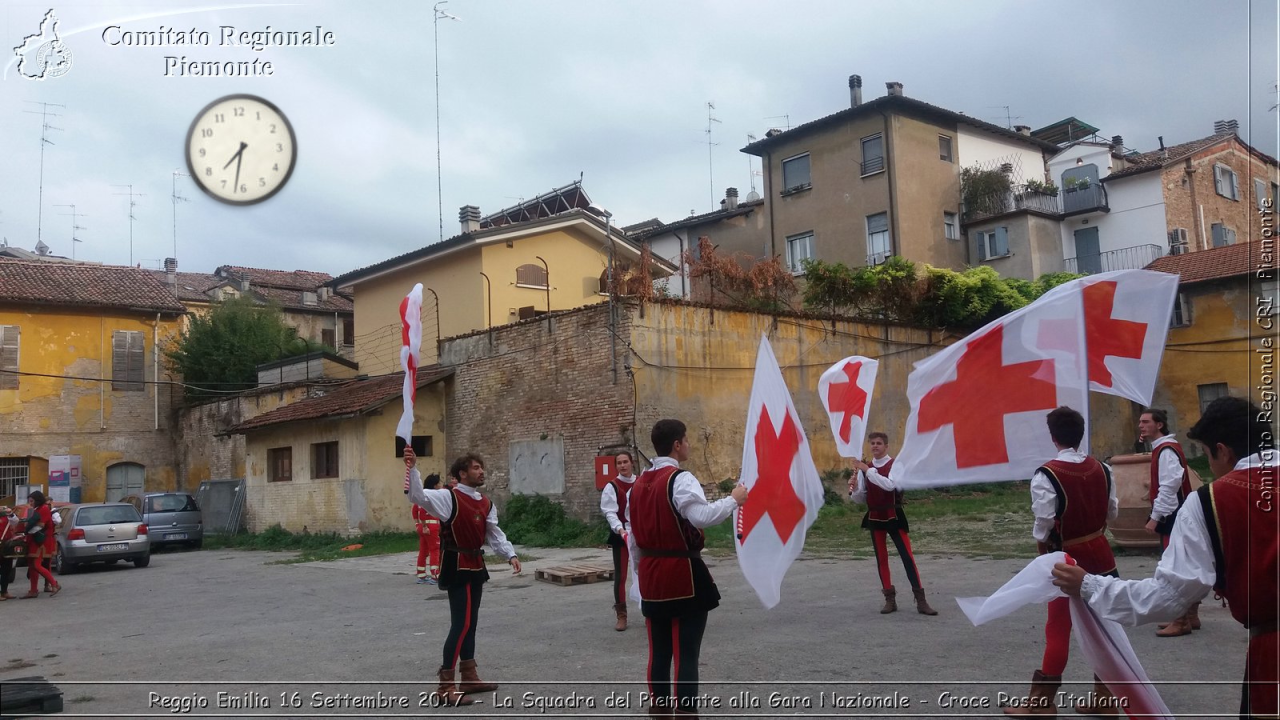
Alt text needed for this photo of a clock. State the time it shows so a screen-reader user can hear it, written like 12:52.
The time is 7:32
